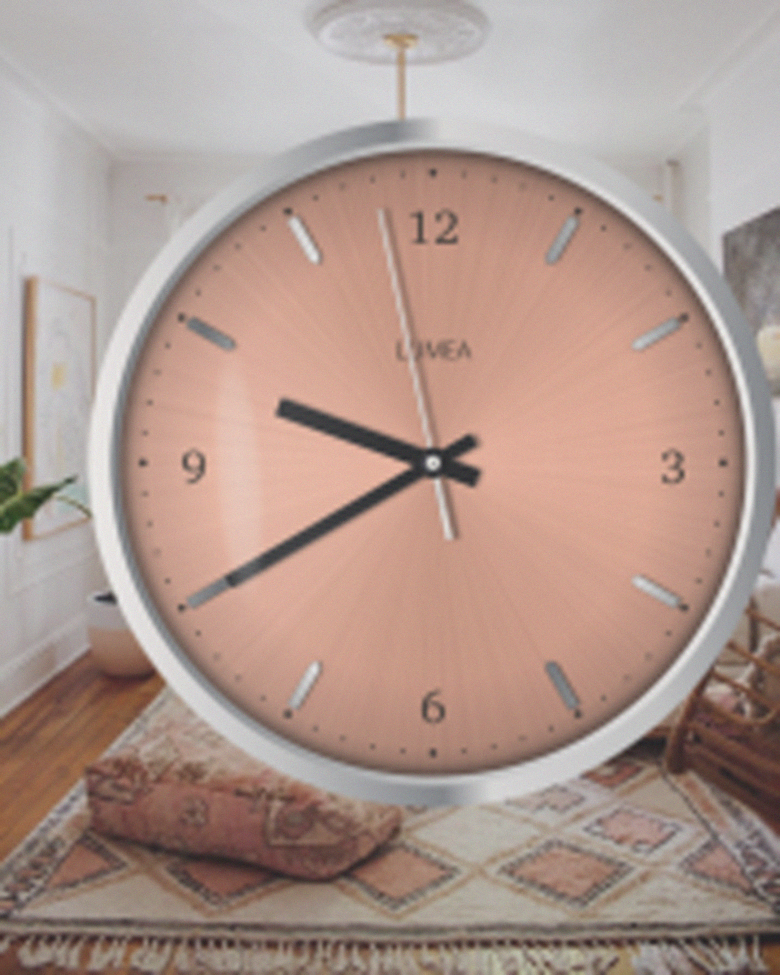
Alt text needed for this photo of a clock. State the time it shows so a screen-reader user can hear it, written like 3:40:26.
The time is 9:39:58
